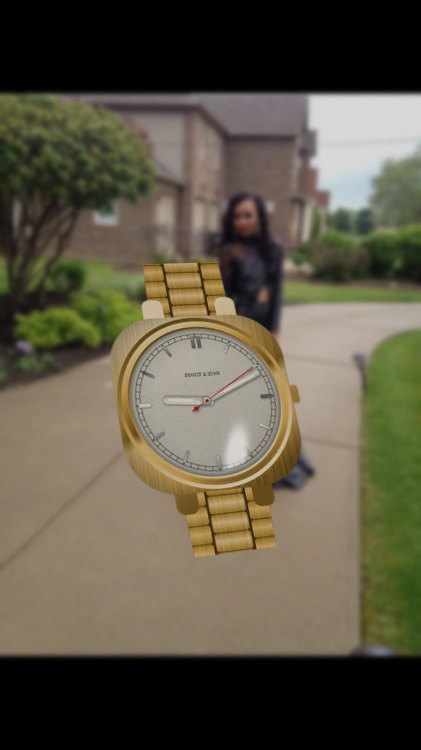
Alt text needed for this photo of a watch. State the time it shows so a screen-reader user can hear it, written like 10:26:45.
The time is 9:11:10
